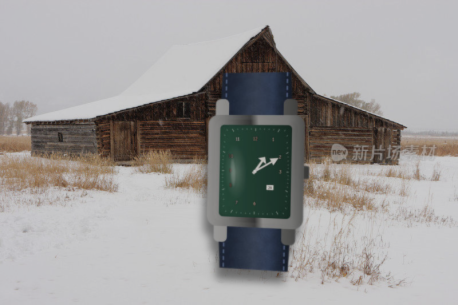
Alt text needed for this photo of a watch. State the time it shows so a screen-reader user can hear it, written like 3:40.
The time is 1:10
